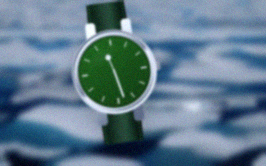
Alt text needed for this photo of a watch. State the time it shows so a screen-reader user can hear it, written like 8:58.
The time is 11:28
